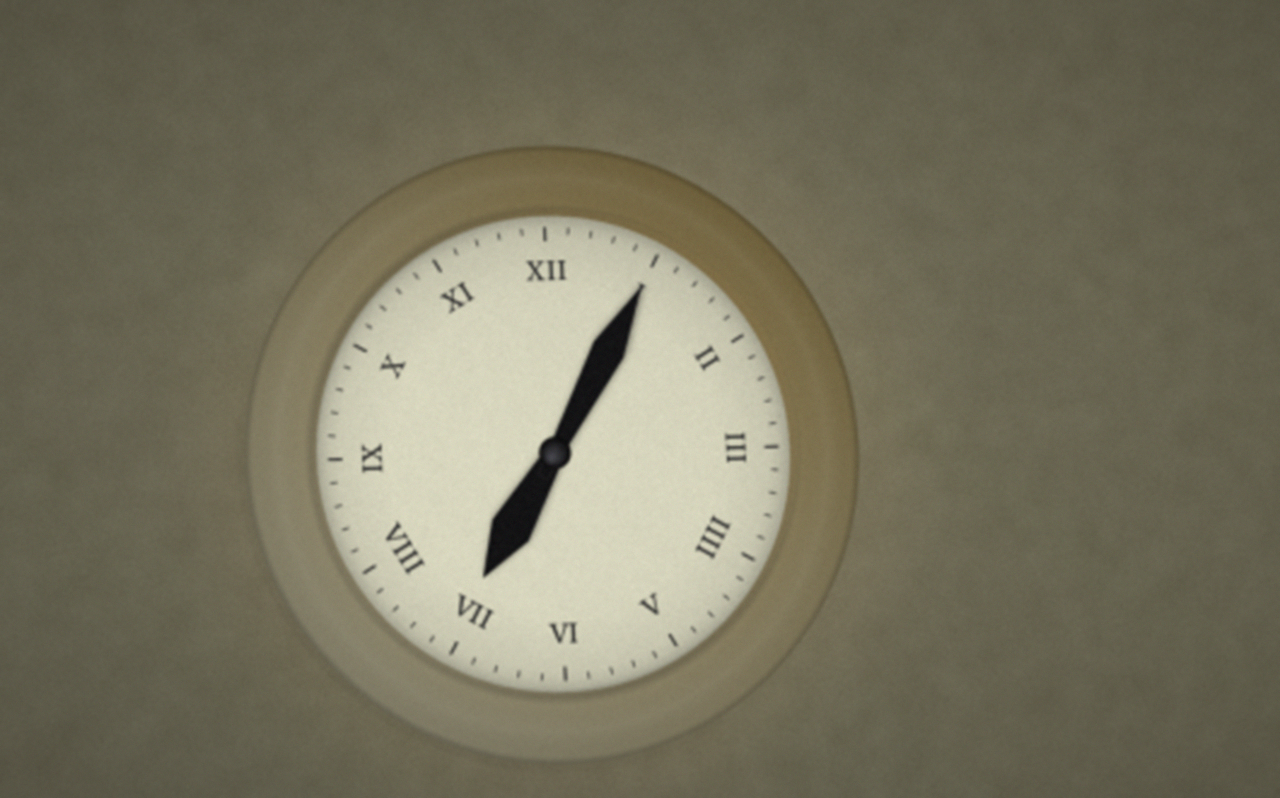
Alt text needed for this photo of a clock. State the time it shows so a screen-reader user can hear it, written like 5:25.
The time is 7:05
